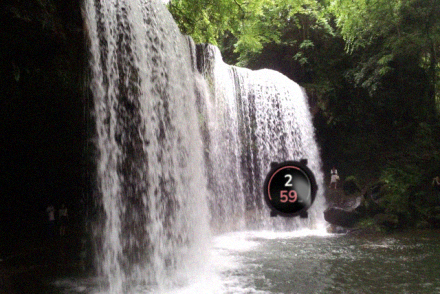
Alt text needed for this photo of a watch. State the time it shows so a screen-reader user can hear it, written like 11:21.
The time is 2:59
